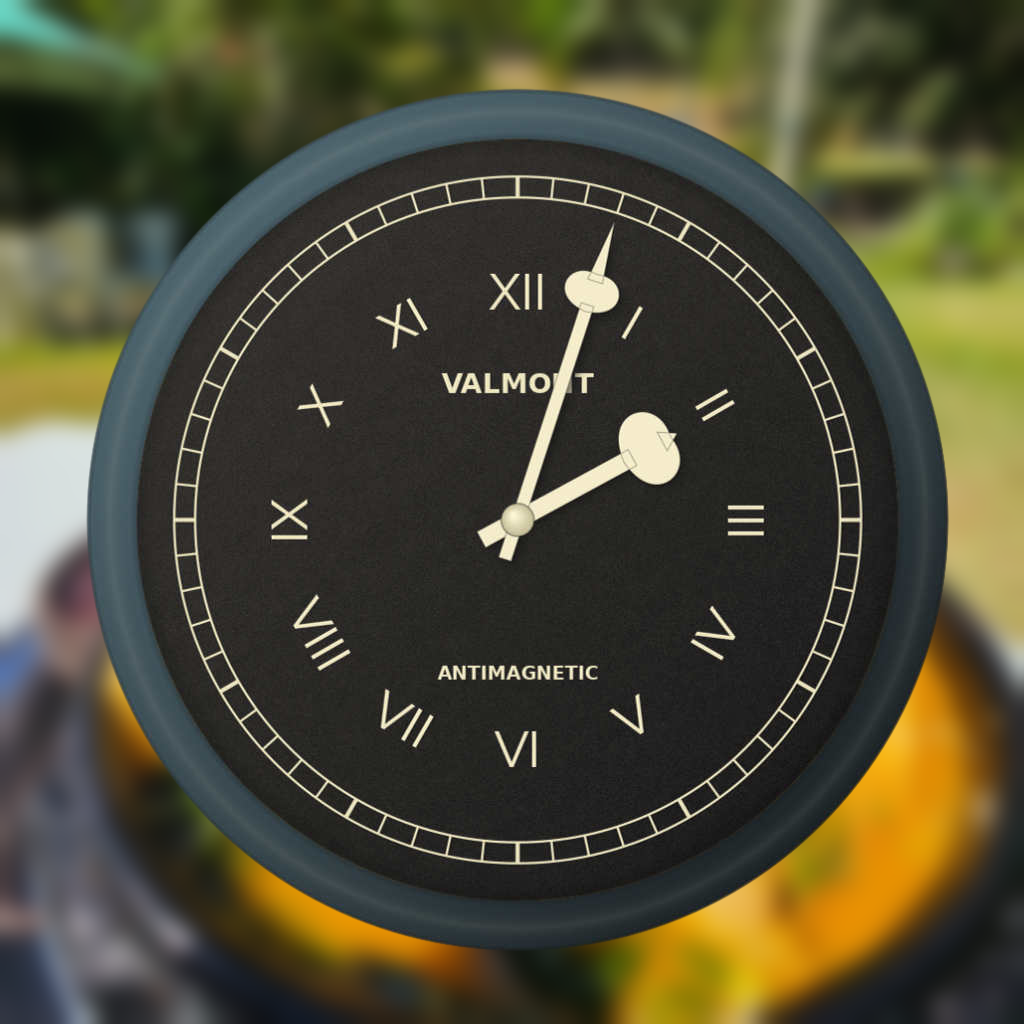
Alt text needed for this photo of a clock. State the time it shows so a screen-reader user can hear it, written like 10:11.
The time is 2:03
